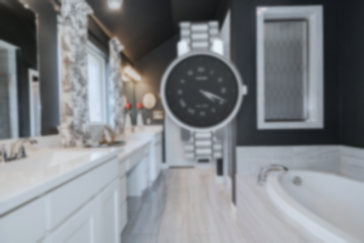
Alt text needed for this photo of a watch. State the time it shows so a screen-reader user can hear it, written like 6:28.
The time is 4:19
